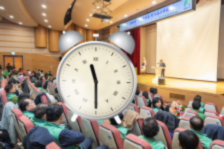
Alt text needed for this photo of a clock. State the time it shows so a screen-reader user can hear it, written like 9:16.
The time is 11:30
